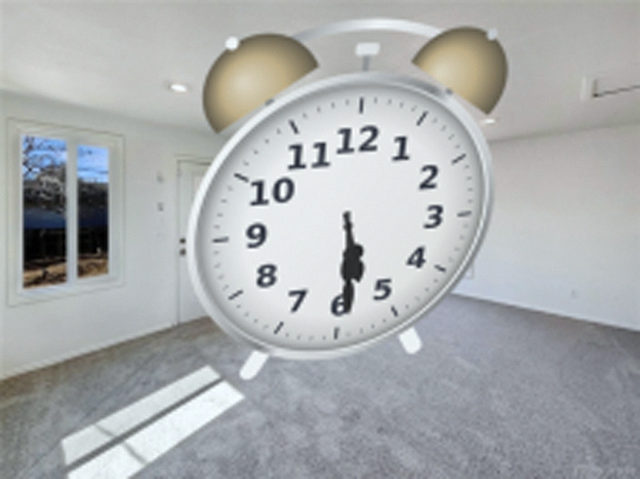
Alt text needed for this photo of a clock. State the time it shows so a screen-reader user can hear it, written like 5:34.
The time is 5:29
